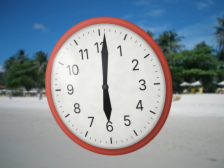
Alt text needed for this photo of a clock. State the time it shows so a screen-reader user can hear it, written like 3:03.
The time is 6:01
